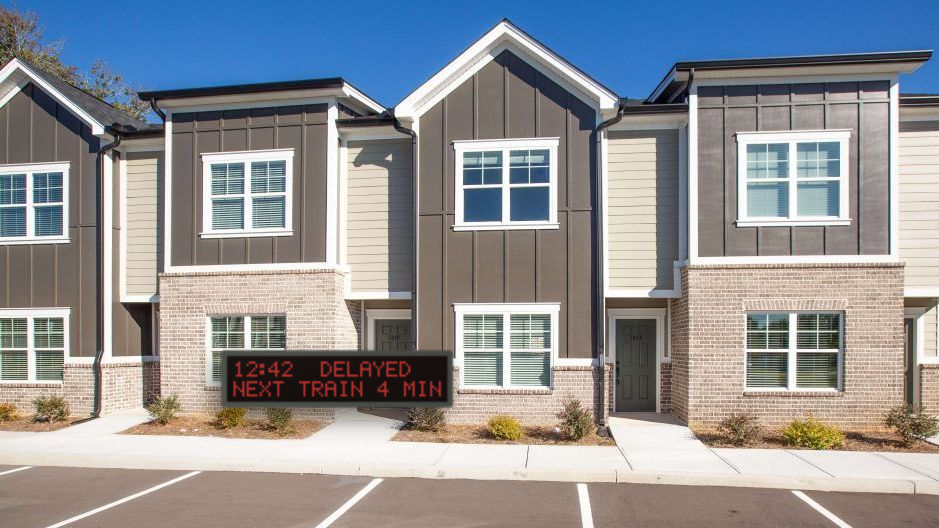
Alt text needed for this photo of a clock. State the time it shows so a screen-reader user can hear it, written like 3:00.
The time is 12:42
